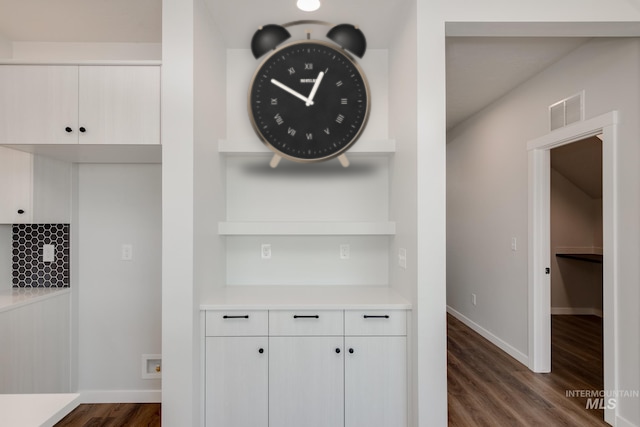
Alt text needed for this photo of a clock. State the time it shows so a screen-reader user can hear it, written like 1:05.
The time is 12:50
